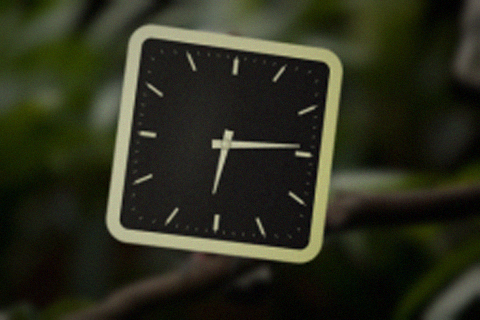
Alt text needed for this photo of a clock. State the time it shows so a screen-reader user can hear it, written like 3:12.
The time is 6:14
